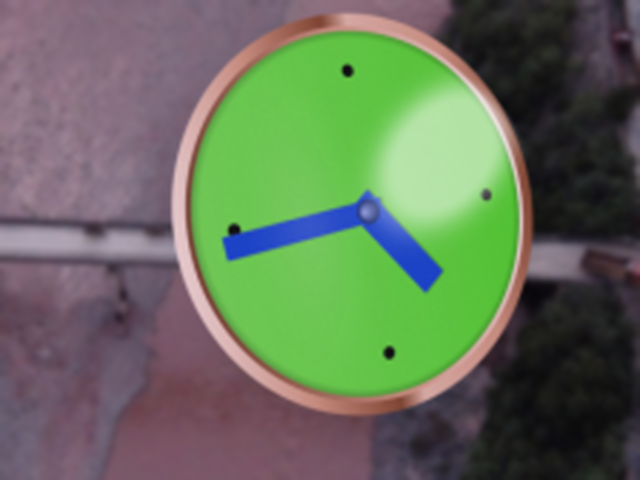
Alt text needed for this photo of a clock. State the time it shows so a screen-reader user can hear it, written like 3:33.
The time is 4:44
